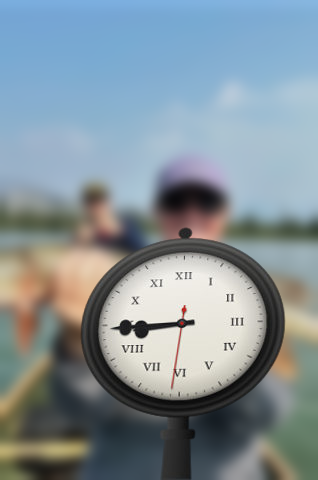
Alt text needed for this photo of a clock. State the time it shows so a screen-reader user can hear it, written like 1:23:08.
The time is 8:44:31
